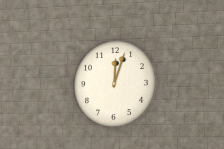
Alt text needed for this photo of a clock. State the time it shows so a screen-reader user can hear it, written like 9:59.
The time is 12:03
